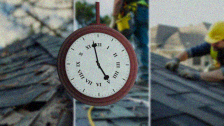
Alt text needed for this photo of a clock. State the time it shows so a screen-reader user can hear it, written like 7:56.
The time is 4:58
